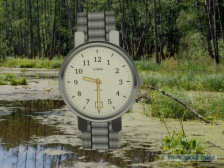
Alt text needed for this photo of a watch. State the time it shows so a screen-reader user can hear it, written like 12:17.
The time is 9:30
